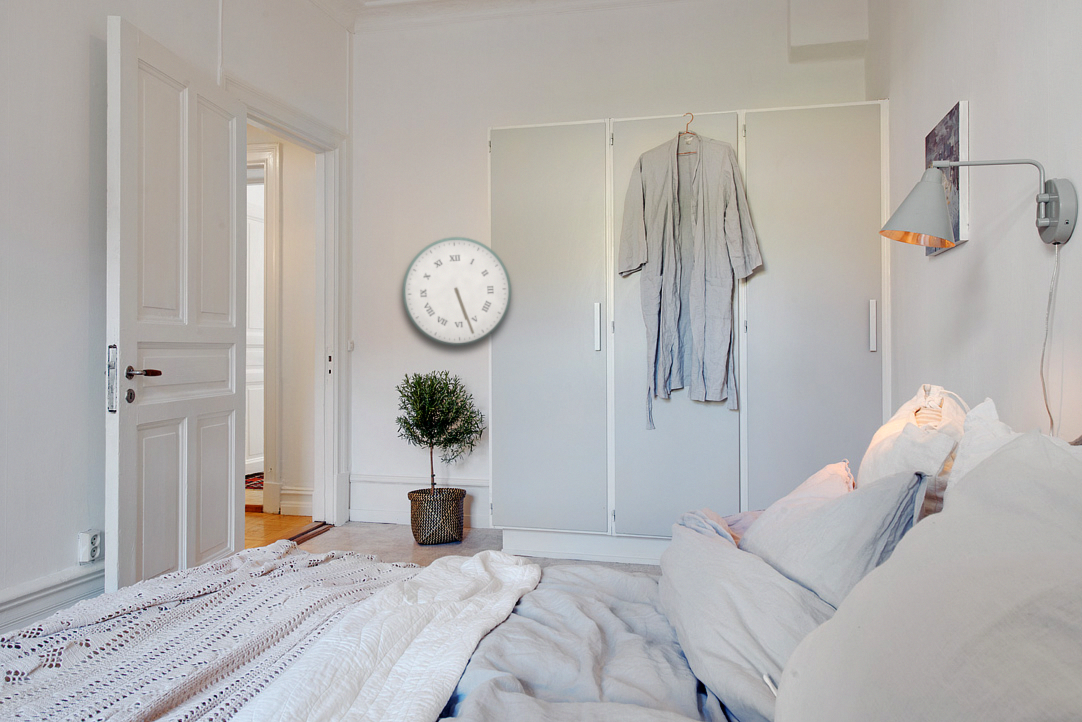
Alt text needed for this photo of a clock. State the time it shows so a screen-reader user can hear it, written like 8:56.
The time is 5:27
